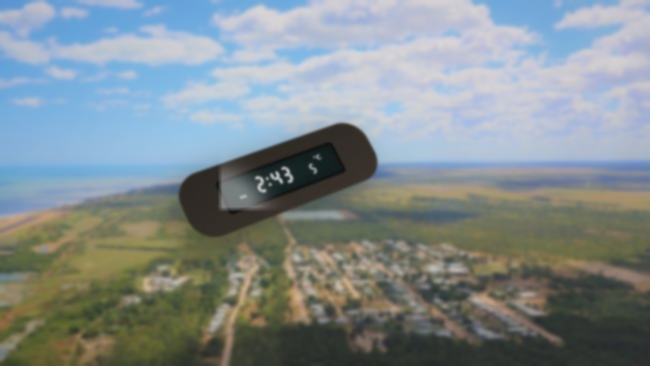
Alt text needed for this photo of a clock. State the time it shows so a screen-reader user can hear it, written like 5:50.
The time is 2:43
